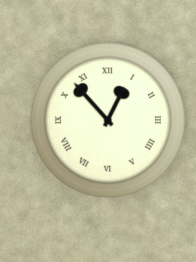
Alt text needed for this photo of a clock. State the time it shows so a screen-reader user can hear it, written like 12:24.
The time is 12:53
